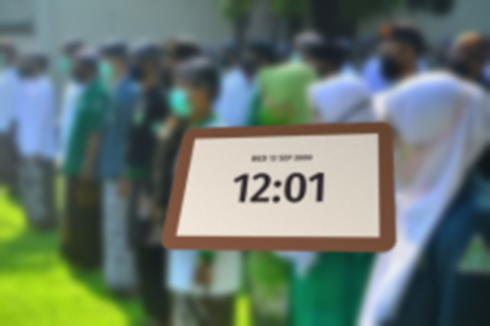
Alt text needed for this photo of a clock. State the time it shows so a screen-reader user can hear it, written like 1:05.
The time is 12:01
